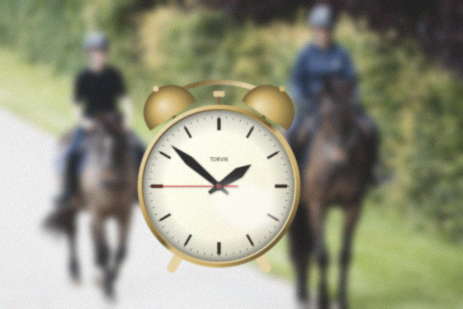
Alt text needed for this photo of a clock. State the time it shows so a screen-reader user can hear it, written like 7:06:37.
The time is 1:51:45
